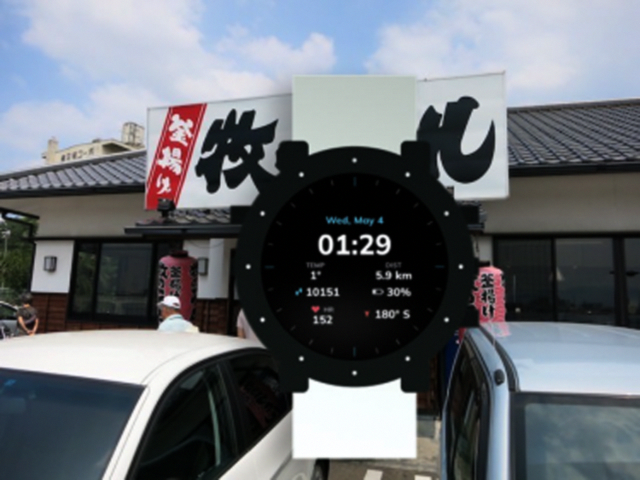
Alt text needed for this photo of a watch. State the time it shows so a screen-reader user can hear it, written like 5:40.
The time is 1:29
